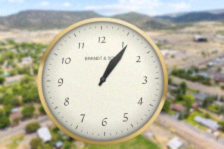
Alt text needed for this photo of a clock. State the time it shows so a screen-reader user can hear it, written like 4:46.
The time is 1:06
